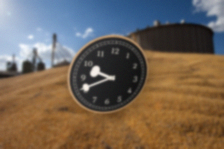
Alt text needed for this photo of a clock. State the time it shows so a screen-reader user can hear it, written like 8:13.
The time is 9:41
